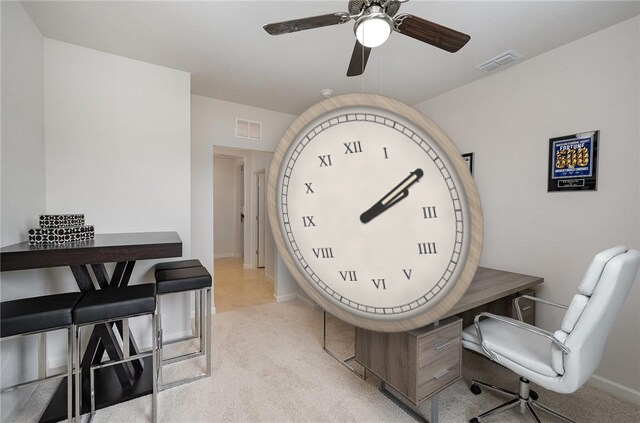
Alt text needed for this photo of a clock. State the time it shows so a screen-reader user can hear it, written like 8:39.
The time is 2:10
